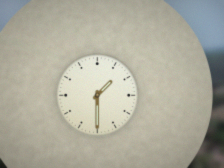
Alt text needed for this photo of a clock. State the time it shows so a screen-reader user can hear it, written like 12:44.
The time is 1:30
